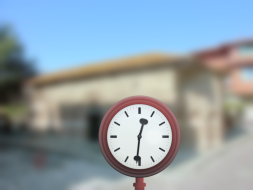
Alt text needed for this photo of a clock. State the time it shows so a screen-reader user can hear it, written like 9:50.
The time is 12:31
